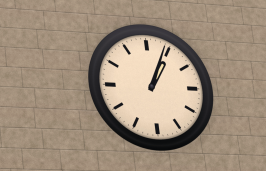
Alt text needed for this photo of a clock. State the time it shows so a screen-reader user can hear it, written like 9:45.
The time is 1:04
